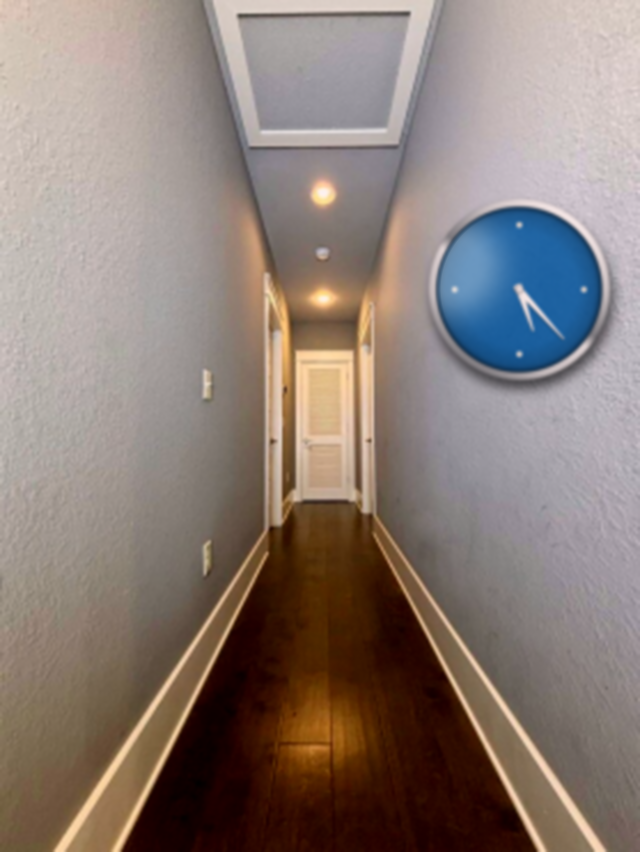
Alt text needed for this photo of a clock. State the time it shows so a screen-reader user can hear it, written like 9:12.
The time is 5:23
